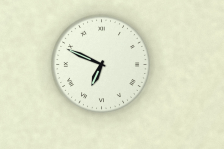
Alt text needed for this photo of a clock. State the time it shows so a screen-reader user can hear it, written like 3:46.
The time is 6:49
